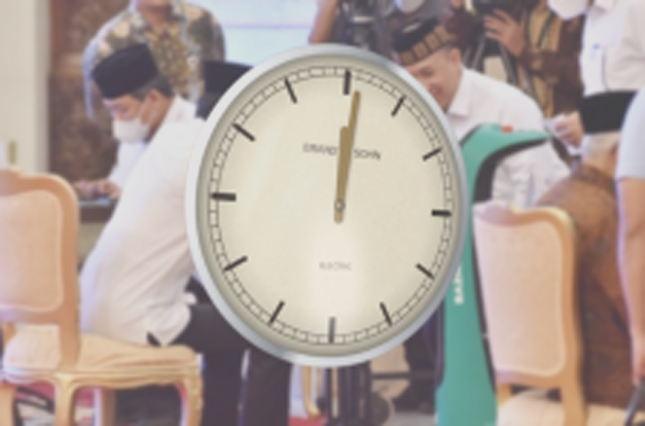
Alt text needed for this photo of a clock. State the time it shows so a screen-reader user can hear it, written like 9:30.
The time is 12:01
